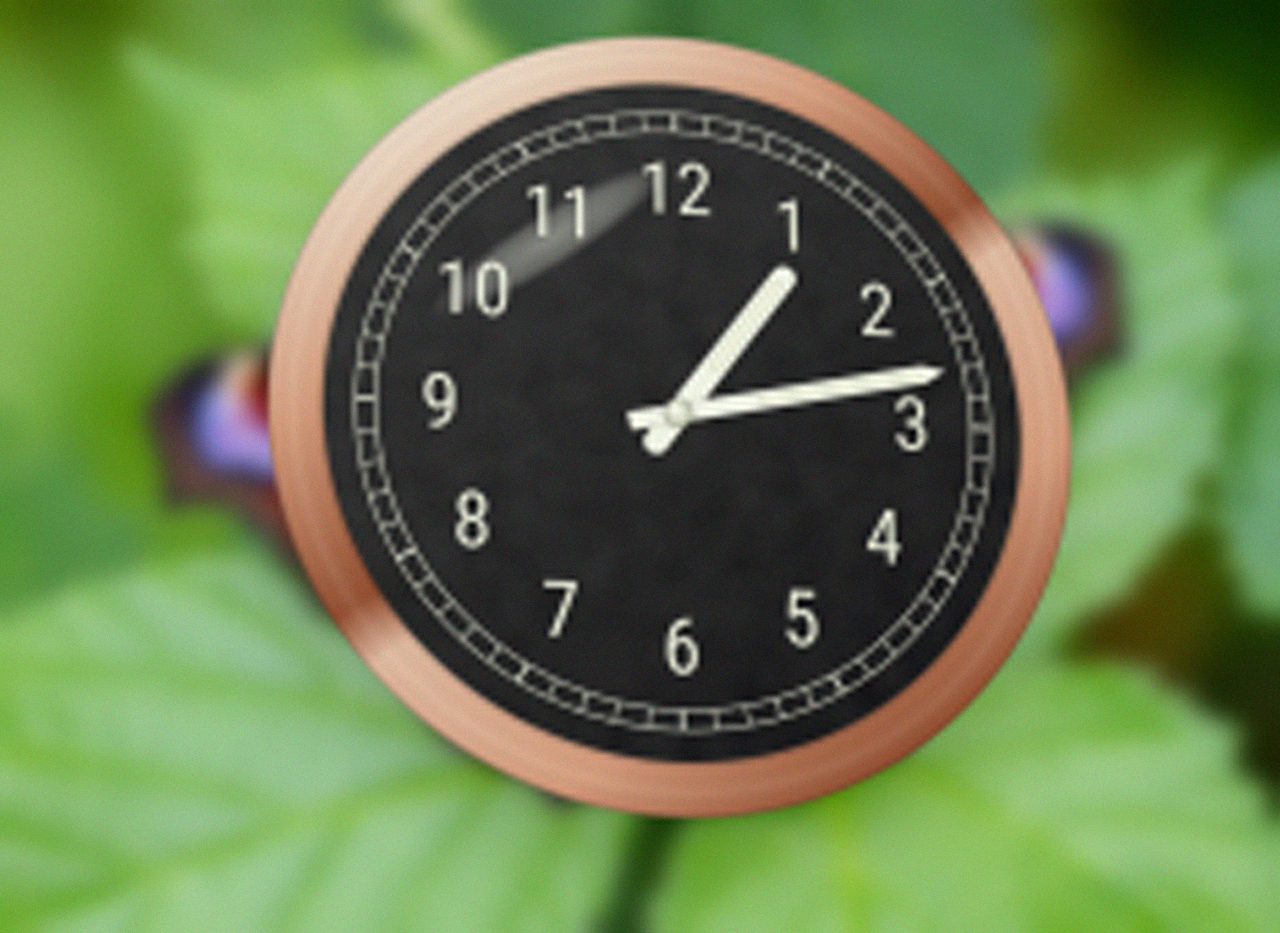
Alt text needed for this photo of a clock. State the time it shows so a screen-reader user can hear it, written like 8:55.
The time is 1:13
